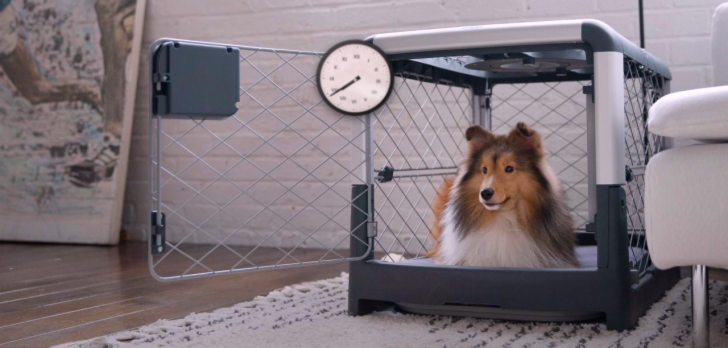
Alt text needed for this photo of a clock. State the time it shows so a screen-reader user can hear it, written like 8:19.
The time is 7:39
